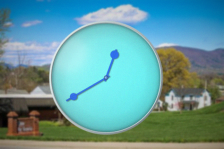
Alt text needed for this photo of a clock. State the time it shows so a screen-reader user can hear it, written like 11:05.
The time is 12:40
